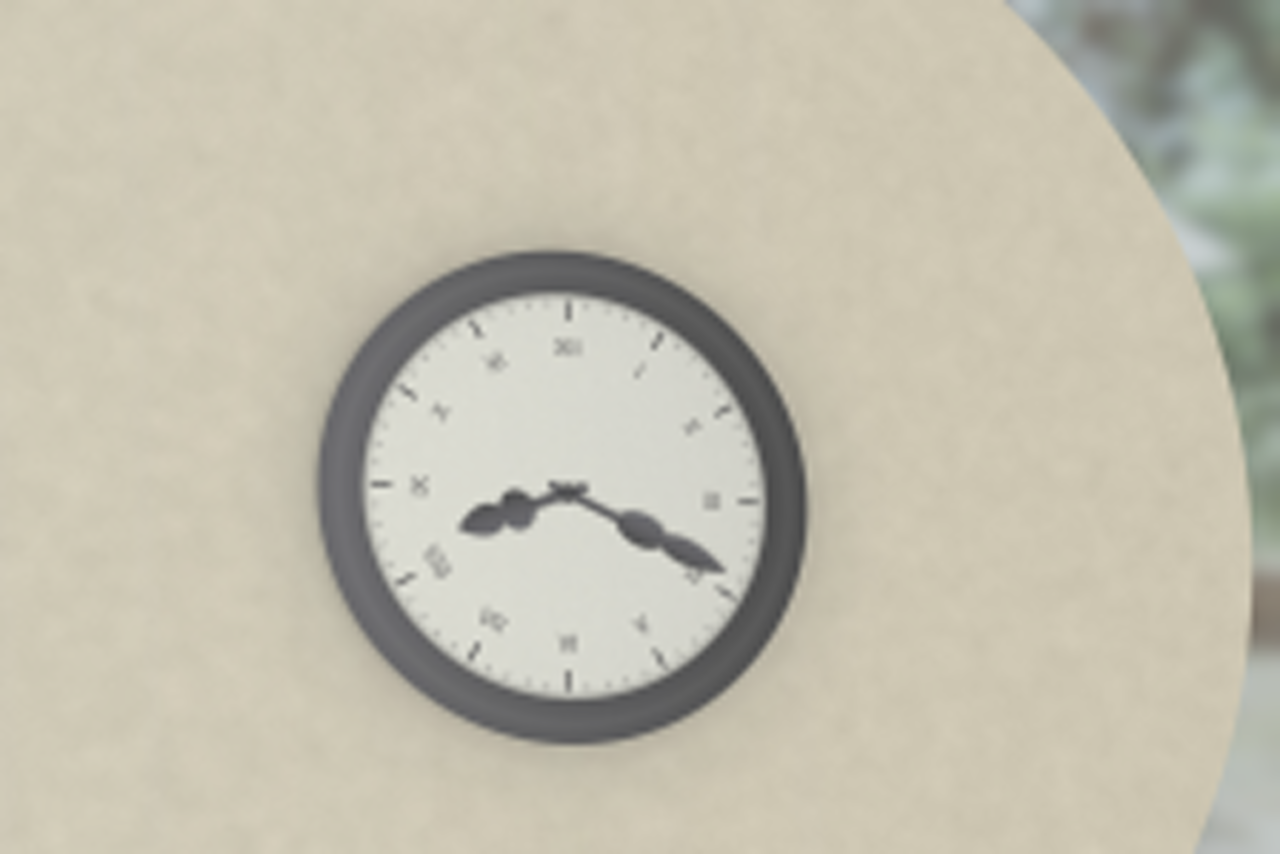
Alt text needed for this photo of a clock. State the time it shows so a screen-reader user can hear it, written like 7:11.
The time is 8:19
